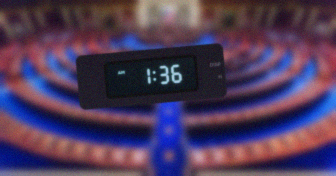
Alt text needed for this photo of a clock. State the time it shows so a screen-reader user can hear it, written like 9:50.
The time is 1:36
